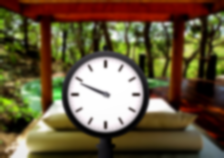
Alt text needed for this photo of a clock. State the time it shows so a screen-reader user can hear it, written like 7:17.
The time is 9:49
